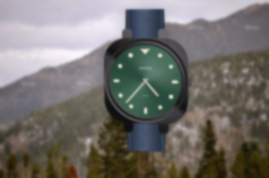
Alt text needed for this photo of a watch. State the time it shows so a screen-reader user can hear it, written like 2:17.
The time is 4:37
